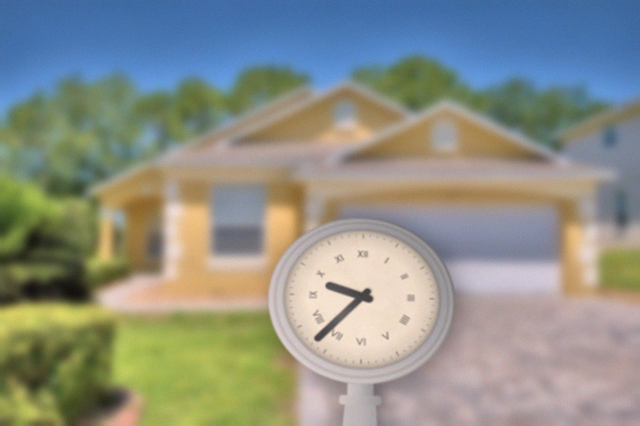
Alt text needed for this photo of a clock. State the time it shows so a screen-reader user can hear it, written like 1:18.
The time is 9:37
